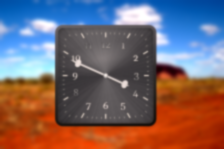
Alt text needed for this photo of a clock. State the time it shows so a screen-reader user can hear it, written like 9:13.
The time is 3:49
